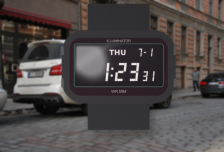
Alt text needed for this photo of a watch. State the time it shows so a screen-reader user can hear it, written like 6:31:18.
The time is 1:23:31
